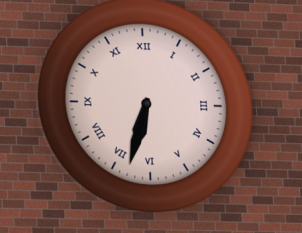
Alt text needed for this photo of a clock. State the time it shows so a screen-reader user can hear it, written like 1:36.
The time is 6:33
